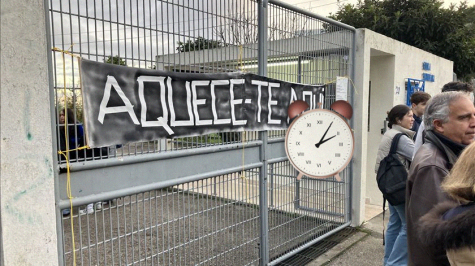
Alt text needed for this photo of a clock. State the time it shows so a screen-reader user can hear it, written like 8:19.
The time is 2:05
